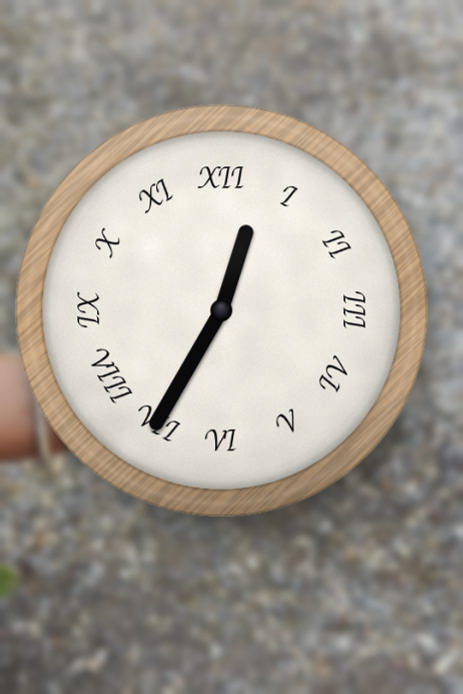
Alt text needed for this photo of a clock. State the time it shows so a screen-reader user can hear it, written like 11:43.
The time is 12:35
